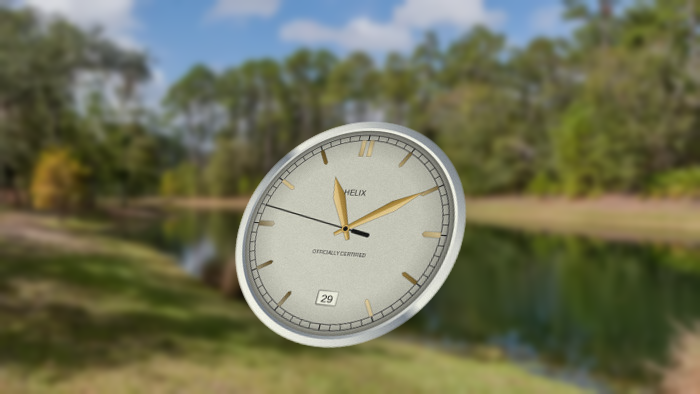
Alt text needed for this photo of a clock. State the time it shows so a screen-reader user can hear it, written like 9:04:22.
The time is 11:09:47
